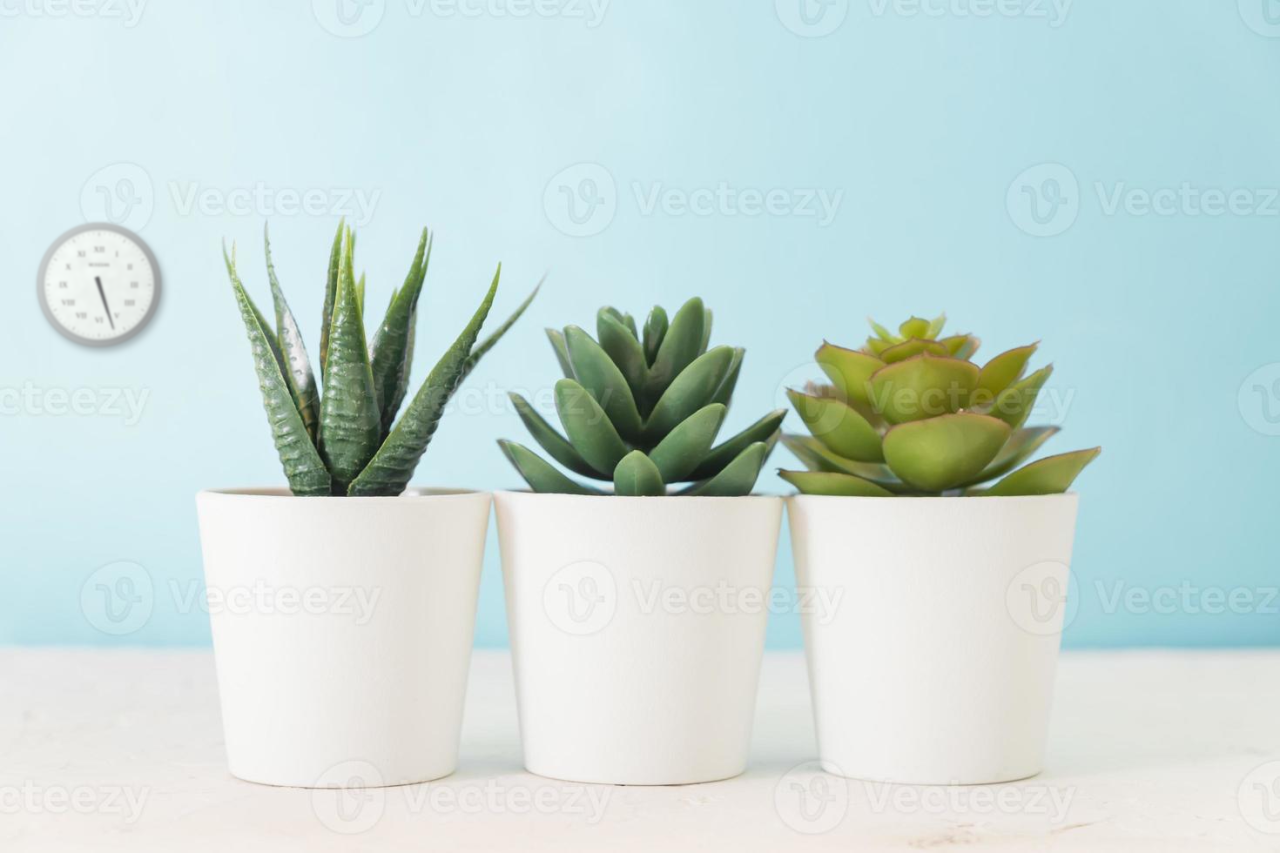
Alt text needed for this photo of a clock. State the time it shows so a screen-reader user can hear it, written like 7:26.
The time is 5:27
